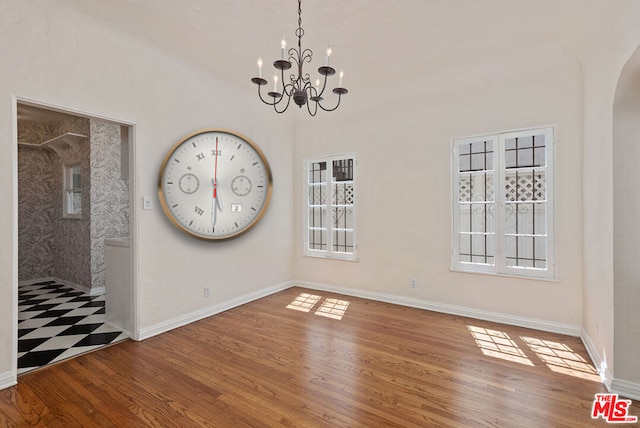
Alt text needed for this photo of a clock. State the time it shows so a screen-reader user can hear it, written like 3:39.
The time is 5:30
